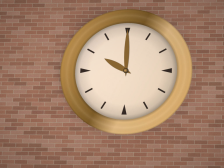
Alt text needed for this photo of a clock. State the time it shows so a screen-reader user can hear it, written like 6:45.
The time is 10:00
